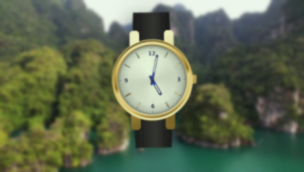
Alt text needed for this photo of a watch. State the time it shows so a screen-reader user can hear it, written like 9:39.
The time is 5:02
